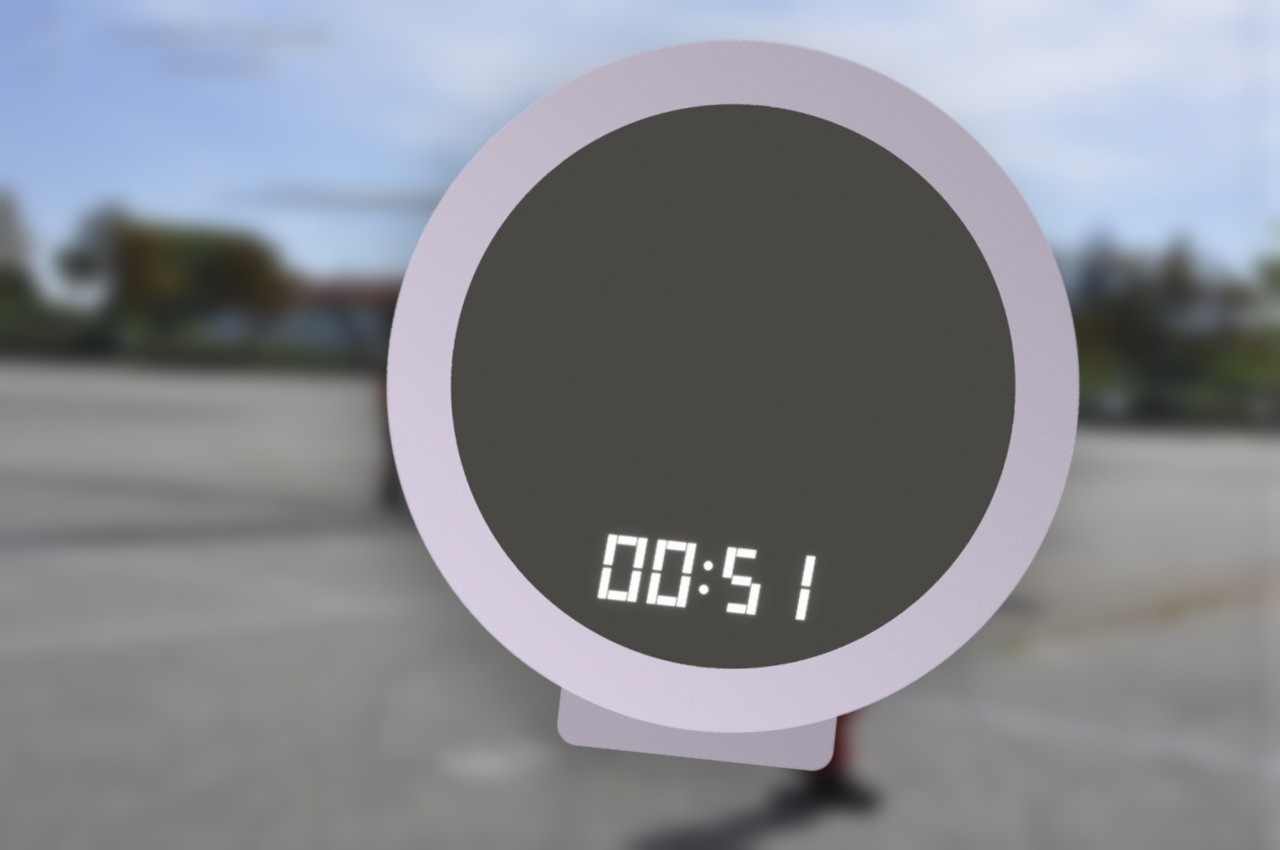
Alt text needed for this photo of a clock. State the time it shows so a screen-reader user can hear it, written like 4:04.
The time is 0:51
